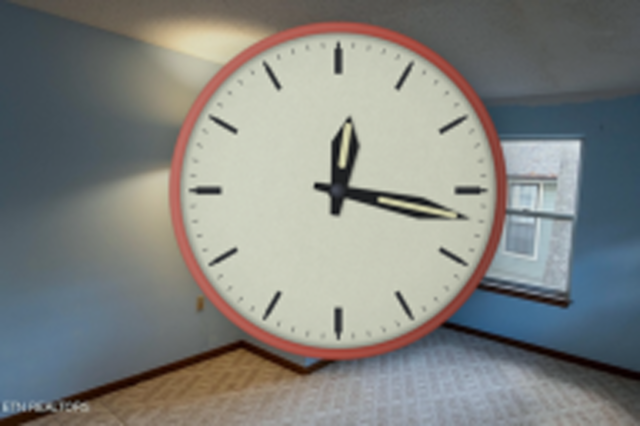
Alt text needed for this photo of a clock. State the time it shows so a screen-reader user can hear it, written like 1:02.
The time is 12:17
